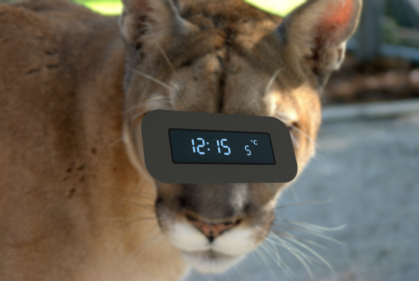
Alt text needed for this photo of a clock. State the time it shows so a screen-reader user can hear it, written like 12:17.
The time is 12:15
